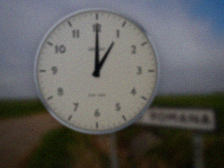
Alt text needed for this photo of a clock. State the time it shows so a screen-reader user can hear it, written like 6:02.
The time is 1:00
